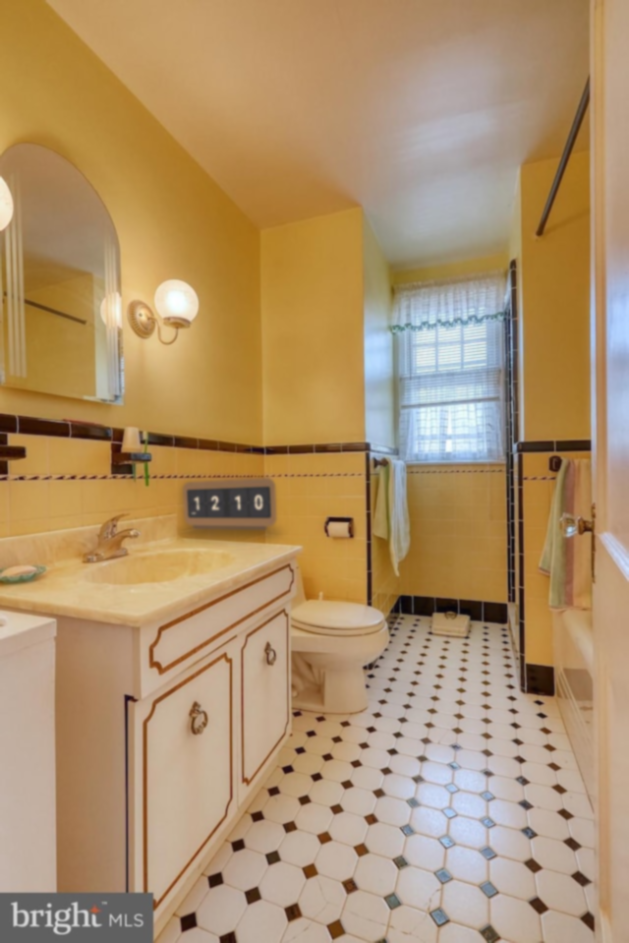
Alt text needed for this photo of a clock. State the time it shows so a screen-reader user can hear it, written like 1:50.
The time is 12:10
